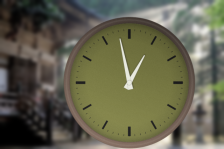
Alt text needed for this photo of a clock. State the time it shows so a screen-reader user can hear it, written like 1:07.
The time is 12:58
